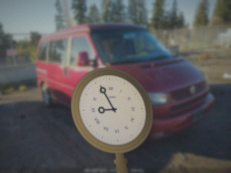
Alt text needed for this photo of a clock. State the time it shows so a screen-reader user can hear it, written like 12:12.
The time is 8:56
